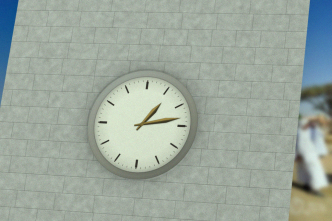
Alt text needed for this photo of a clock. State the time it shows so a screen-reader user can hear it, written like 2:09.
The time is 1:13
